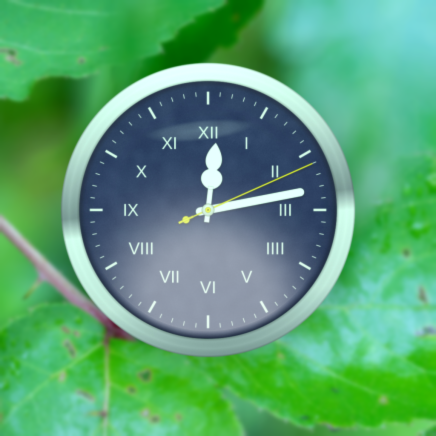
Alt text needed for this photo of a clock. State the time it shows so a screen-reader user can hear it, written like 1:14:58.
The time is 12:13:11
